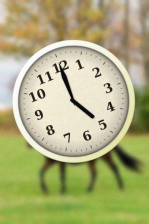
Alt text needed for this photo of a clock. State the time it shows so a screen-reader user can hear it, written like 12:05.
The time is 5:00
